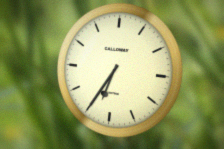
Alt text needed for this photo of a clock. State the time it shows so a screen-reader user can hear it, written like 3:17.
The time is 6:35
